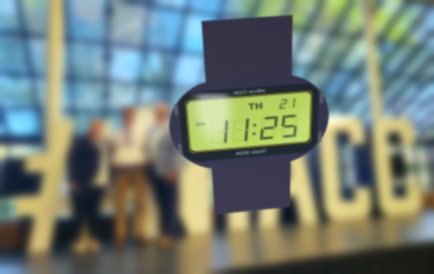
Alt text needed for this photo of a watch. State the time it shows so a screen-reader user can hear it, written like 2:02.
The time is 11:25
